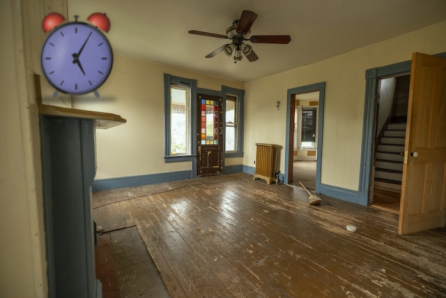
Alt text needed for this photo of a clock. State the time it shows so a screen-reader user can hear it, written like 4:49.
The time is 5:05
